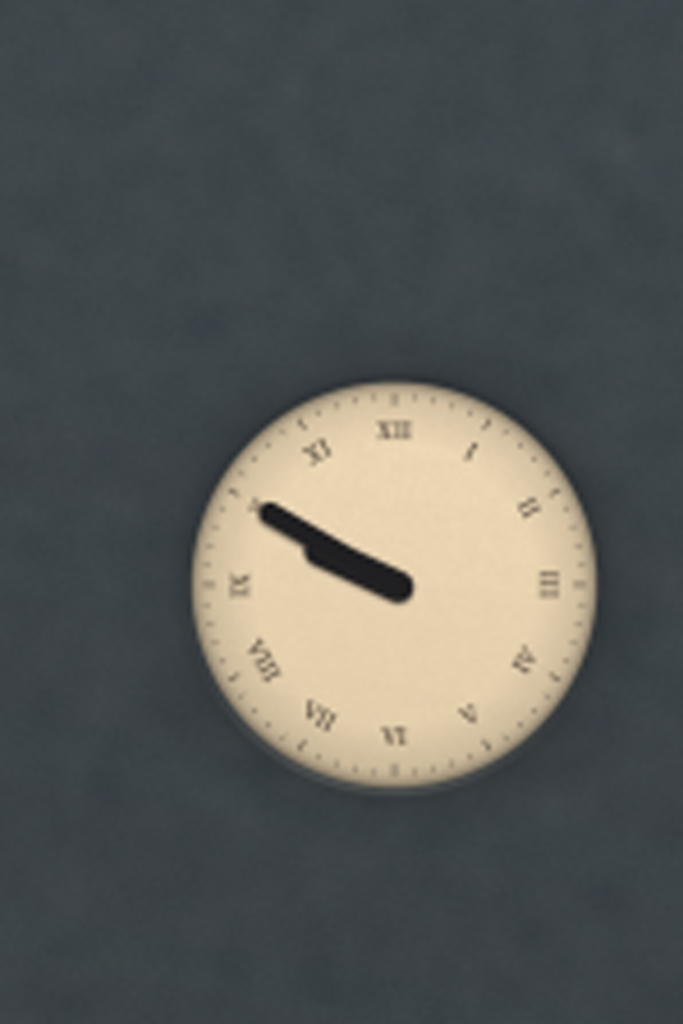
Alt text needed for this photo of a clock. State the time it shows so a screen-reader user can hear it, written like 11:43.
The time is 9:50
